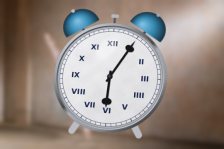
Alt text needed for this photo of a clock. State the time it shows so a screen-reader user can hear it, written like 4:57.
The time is 6:05
